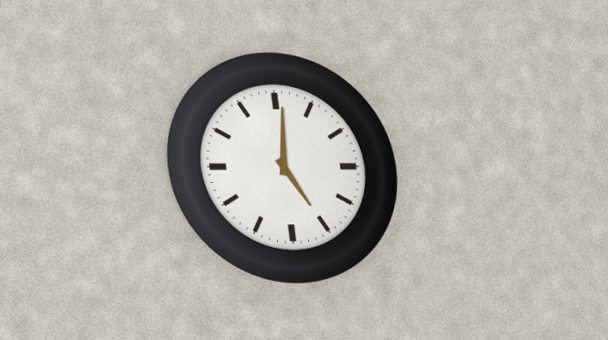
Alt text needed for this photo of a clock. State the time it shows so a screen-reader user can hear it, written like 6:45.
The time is 5:01
